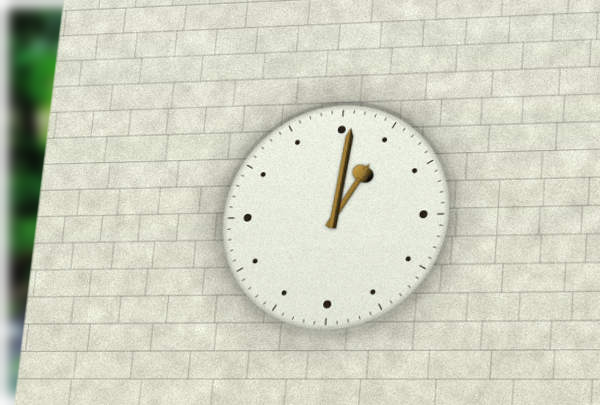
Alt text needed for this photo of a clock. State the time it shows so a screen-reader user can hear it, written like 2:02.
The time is 1:01
